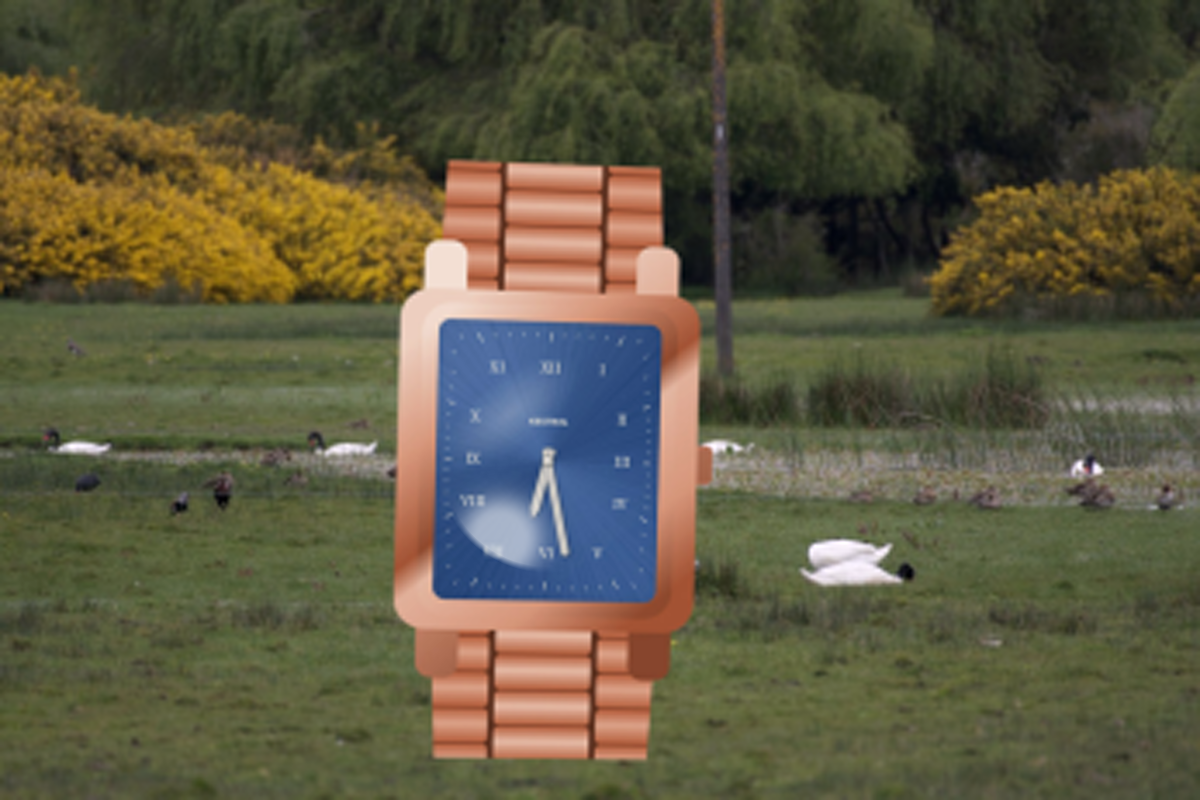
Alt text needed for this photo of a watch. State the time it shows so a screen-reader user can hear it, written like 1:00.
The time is 6:28
